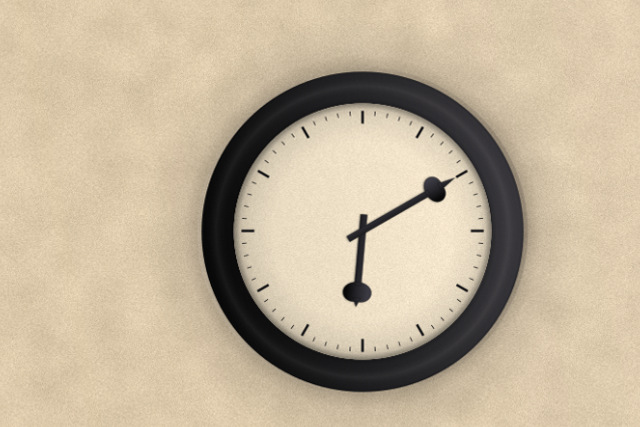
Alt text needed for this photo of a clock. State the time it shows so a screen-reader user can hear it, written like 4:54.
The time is 6:10
